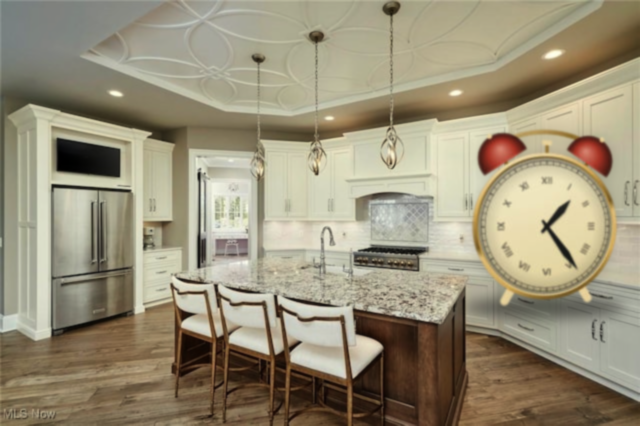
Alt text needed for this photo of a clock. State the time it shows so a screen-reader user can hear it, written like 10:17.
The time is 1:24
